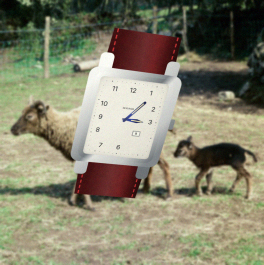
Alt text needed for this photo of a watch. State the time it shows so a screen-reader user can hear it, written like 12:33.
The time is 3:06
